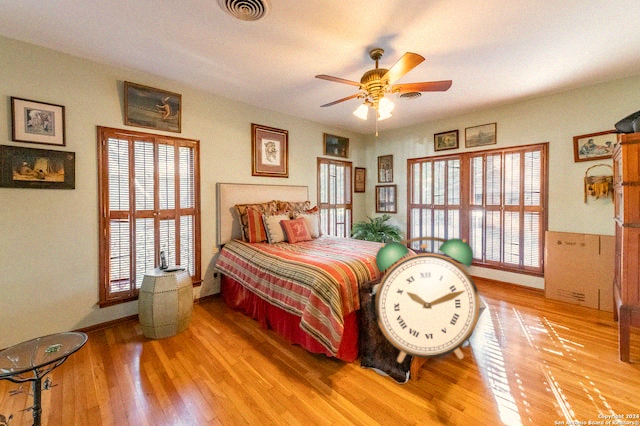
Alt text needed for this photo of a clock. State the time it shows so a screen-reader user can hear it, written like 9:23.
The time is 10:12
